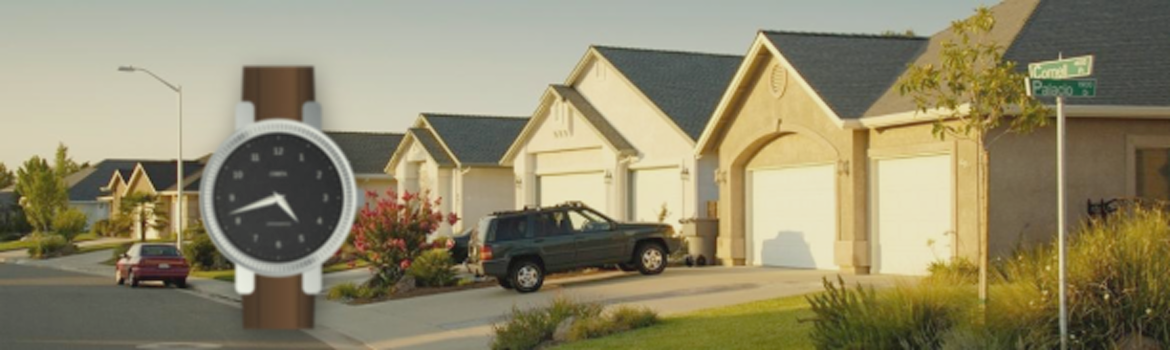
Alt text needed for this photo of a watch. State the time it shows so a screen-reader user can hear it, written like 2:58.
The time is 4:42
